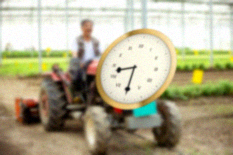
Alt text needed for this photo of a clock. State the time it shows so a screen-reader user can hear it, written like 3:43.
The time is 8:30
